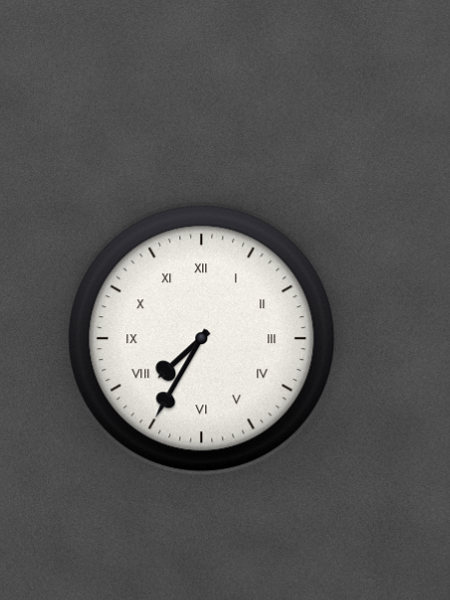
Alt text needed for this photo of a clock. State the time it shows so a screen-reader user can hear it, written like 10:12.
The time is 7:35
